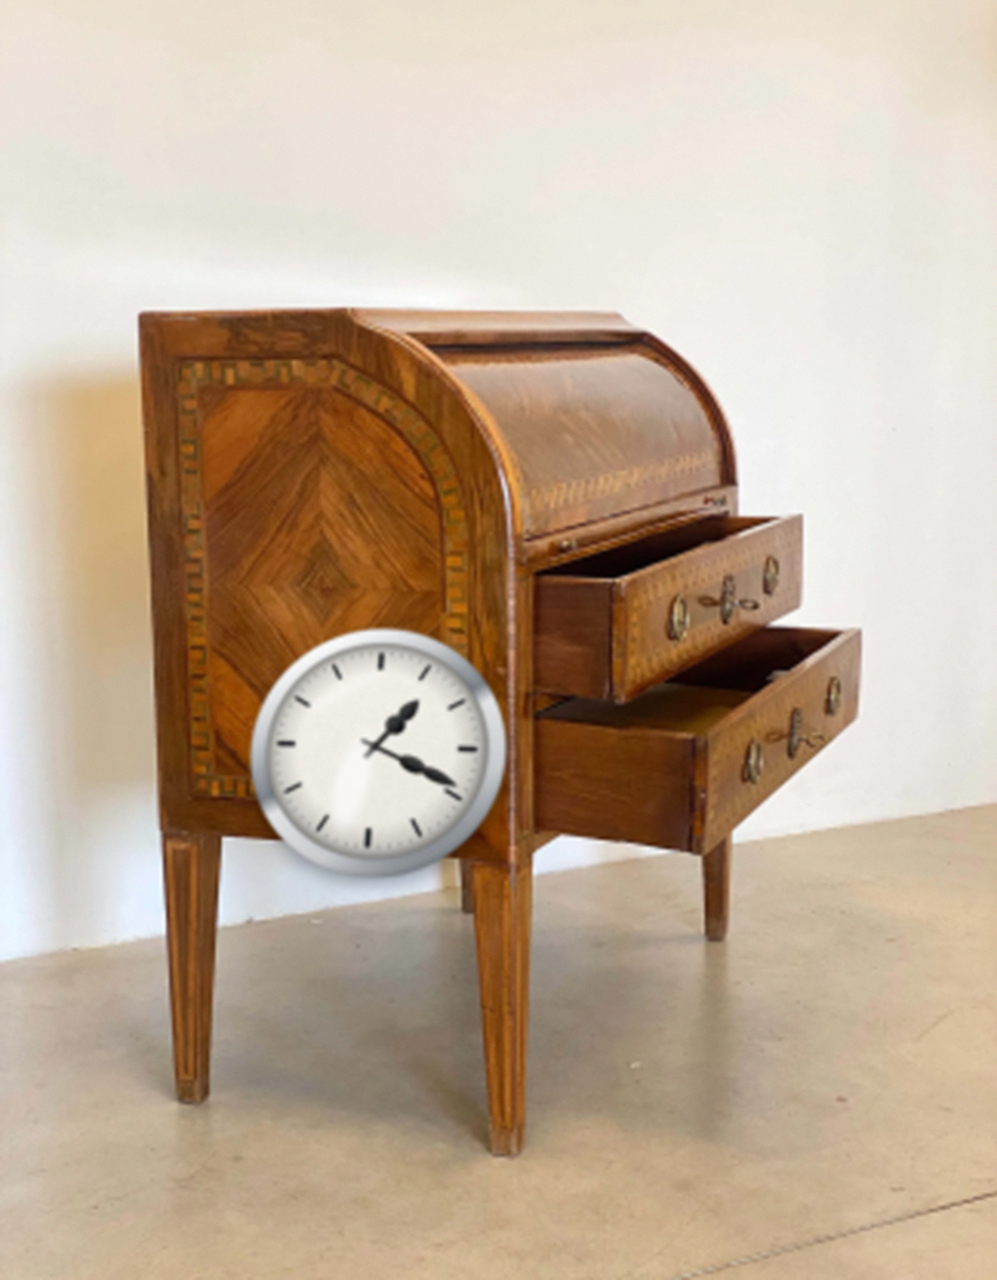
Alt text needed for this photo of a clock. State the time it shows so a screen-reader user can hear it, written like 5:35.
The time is 1:19
